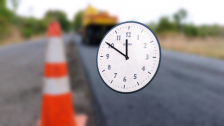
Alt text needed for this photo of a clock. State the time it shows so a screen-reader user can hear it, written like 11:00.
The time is 11:50
